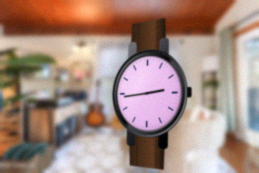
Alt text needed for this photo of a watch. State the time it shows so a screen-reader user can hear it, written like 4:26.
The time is 2:44
